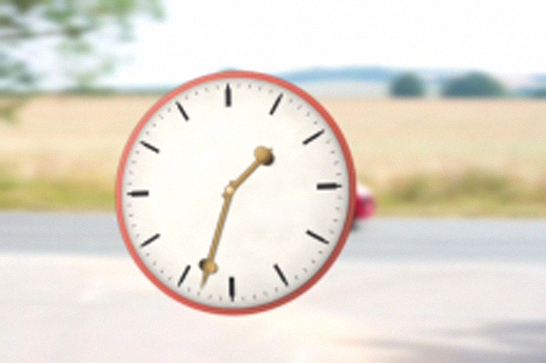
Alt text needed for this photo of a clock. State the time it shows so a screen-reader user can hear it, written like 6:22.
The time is 1:33
